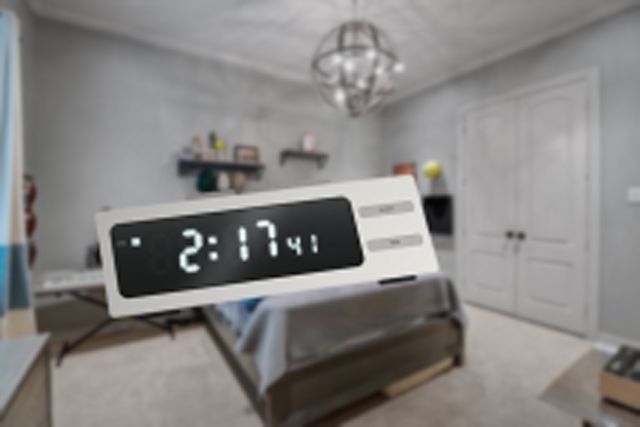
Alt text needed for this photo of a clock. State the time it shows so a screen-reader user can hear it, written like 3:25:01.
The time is 2:17:41
